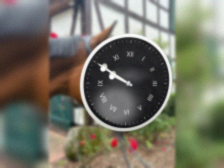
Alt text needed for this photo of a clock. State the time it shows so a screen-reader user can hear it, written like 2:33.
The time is 9:50
